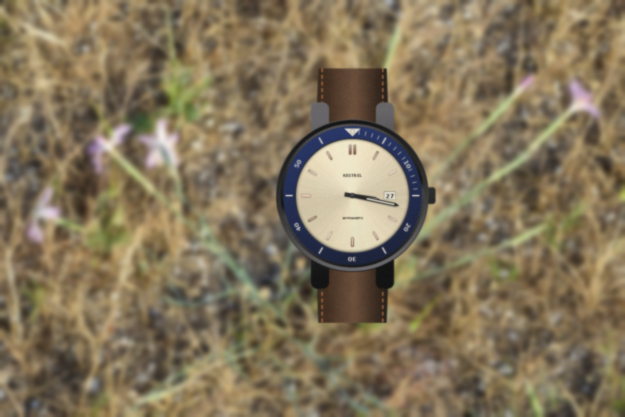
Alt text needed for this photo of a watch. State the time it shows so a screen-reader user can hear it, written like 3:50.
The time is 3:17
